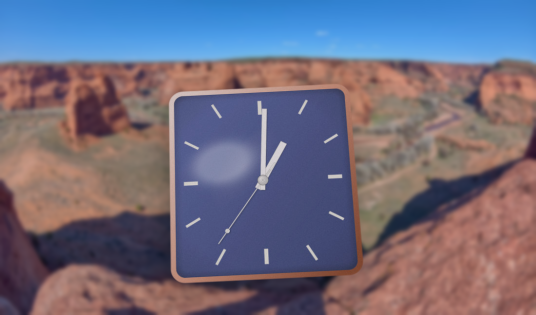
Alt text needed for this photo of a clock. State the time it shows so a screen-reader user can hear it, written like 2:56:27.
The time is 1:00:36
